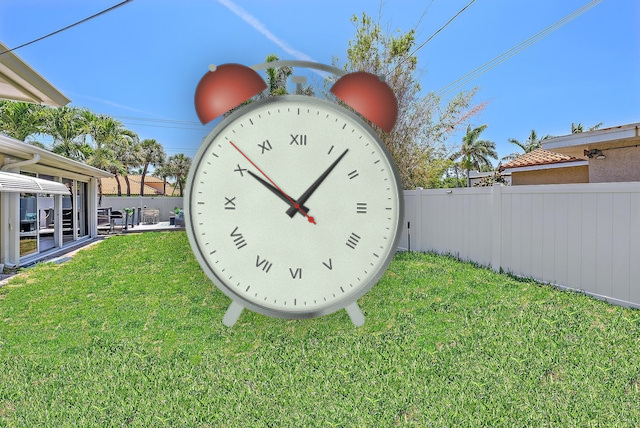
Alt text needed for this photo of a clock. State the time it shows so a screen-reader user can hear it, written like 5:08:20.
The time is 10:06:52
